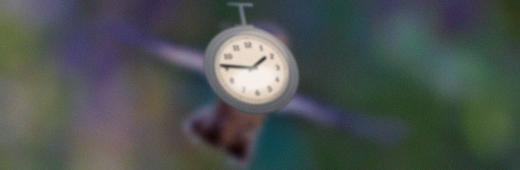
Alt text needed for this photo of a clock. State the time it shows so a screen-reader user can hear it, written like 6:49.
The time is 1:46
